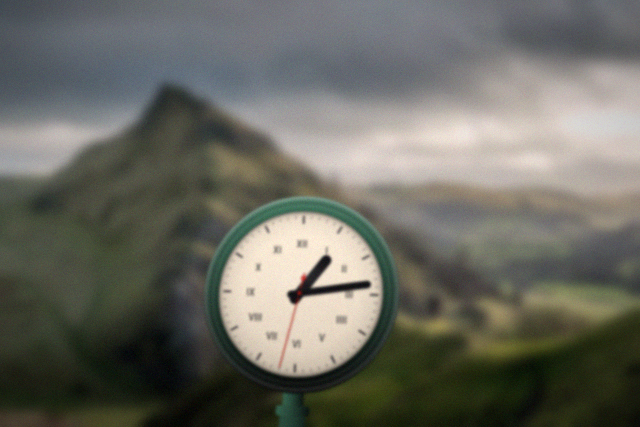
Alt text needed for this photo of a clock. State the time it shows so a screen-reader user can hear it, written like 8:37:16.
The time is 1:13:32
